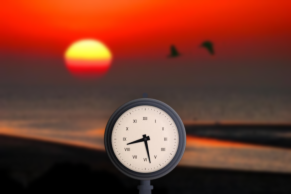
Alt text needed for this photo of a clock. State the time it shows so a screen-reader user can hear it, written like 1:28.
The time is 8:28
